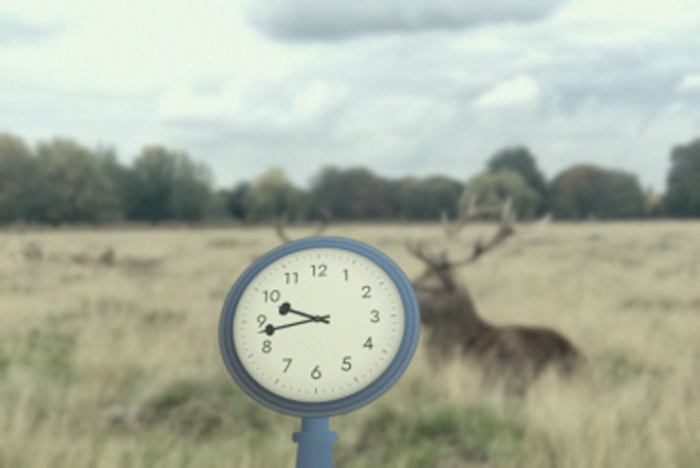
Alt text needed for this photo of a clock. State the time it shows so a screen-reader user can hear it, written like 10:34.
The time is 9:43
